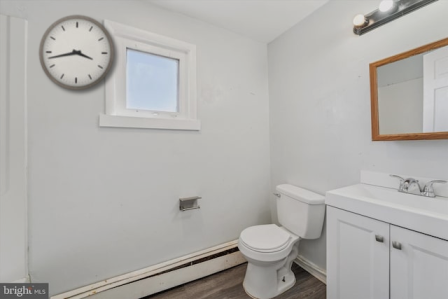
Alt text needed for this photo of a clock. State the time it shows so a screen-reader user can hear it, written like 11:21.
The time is 3:43
